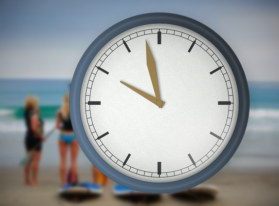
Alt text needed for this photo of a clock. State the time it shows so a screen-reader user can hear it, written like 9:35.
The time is 9:58
